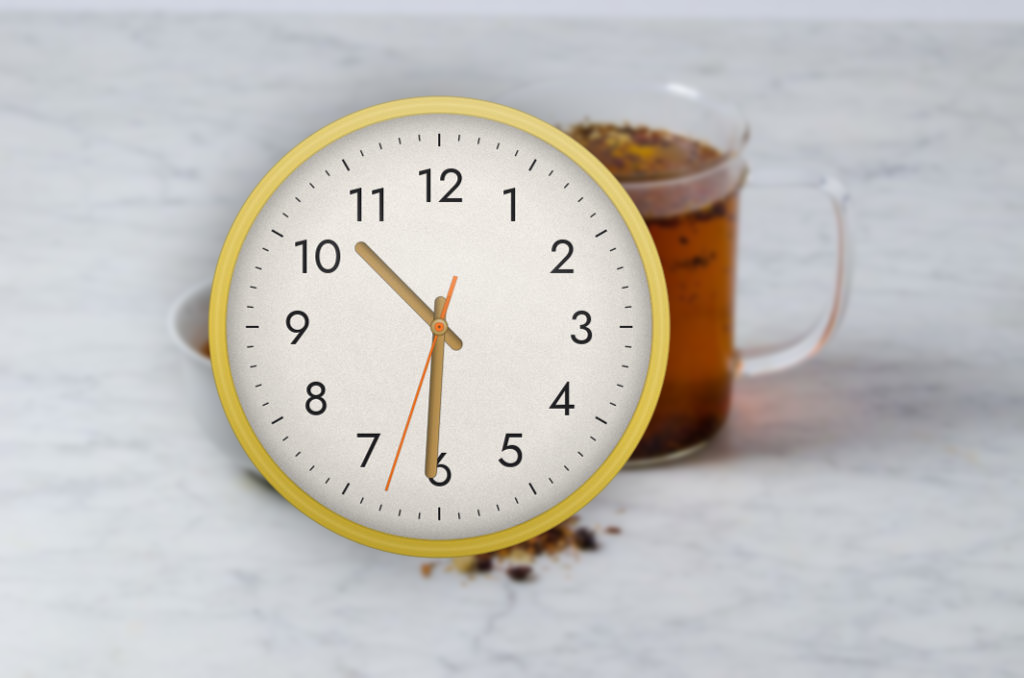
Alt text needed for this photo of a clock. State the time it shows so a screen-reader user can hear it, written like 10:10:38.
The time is 10:30:33
